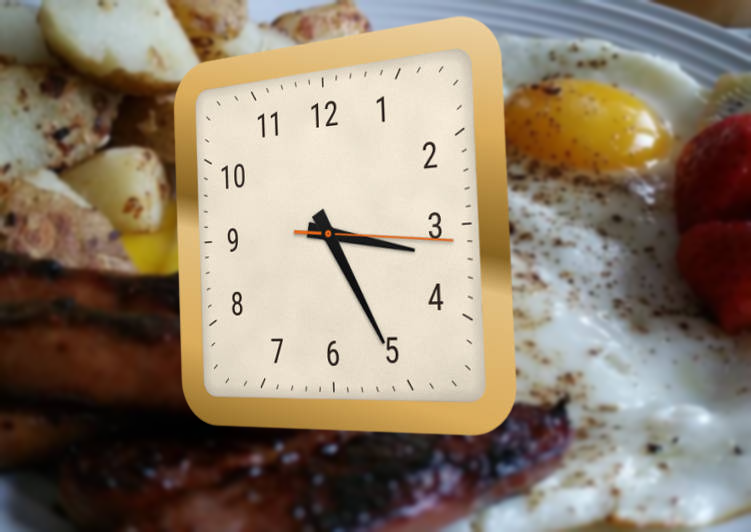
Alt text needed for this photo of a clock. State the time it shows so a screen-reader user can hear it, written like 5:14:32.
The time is 3:25:16
